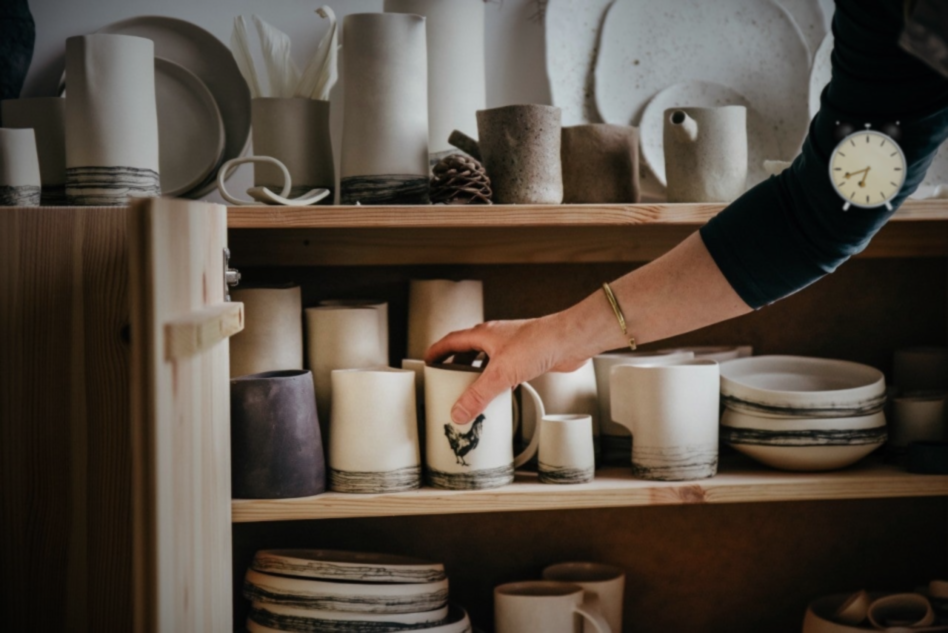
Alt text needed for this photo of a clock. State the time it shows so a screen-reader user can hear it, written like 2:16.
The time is 6:42
